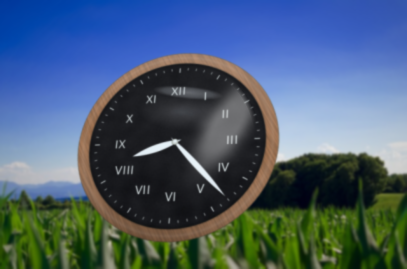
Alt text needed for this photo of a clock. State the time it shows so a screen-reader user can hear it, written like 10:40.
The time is 8:23
